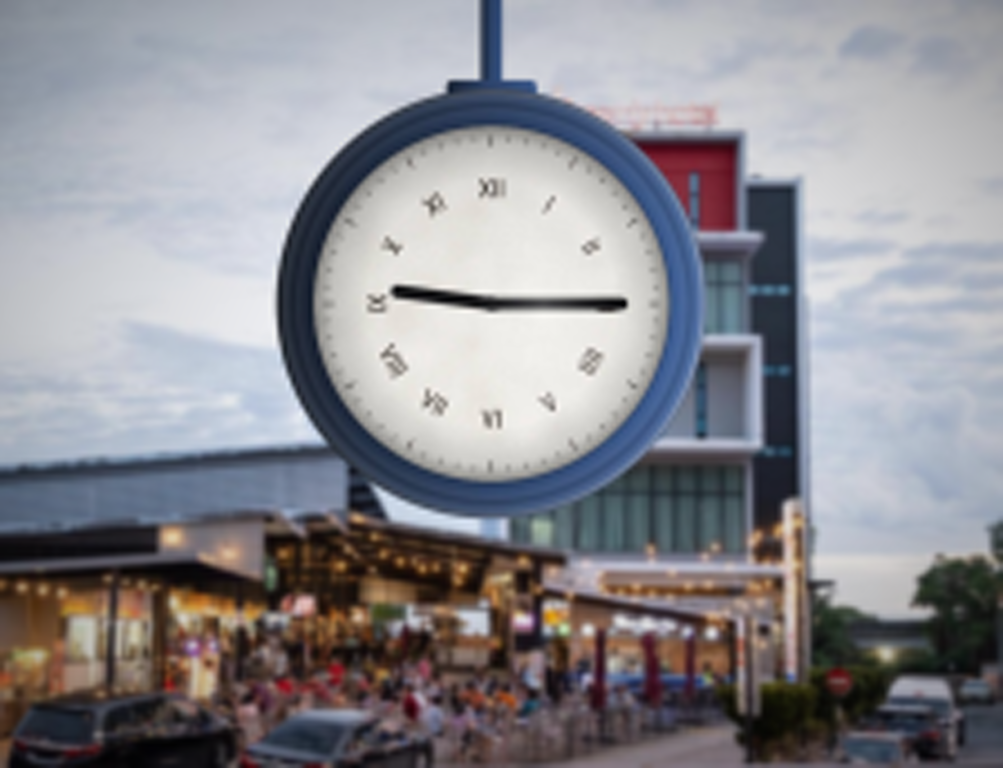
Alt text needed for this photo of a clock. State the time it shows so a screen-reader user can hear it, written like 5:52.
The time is 9:15
